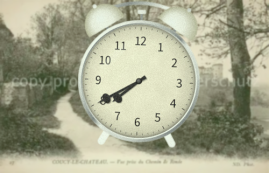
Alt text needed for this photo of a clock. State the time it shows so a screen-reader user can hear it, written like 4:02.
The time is 7:40
